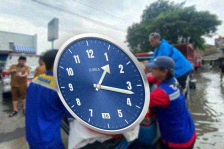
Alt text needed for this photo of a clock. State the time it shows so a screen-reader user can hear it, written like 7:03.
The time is 1:17
